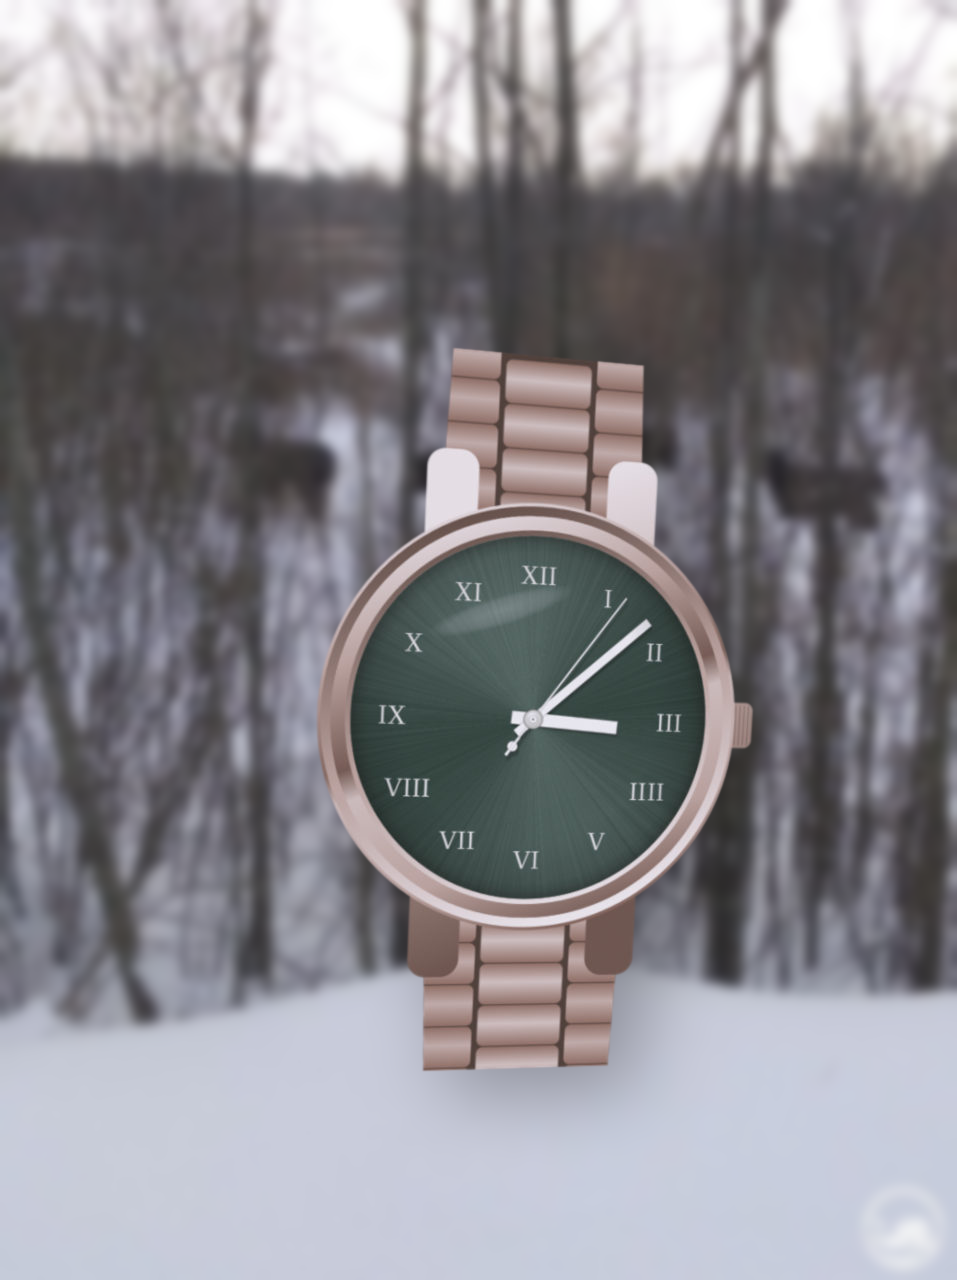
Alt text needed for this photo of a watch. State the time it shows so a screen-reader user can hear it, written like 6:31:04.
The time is 3:08:06
